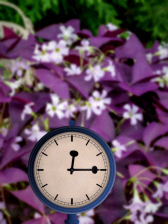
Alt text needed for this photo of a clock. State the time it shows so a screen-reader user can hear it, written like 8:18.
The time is 12:15
